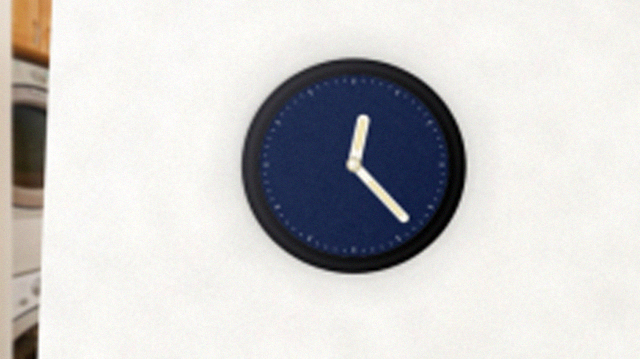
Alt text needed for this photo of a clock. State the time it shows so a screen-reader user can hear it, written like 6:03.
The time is 12:23
